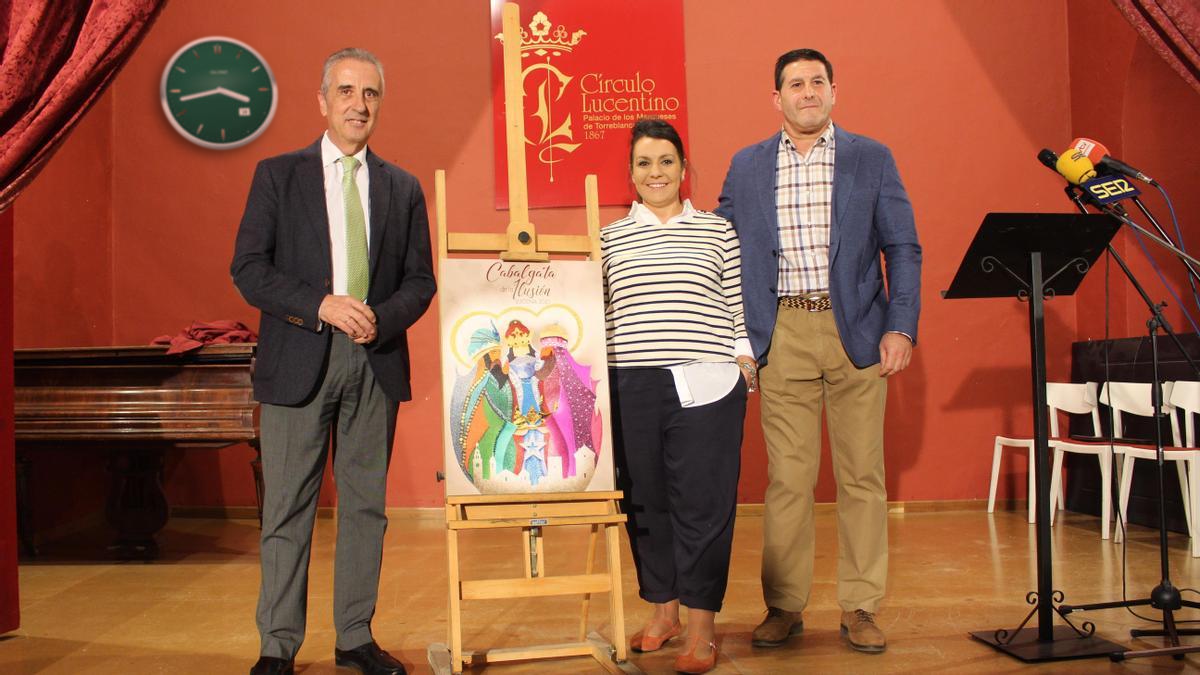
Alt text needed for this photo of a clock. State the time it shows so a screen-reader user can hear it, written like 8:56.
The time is 3:43
